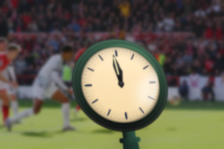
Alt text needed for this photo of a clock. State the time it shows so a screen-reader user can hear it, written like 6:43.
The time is 11:59
